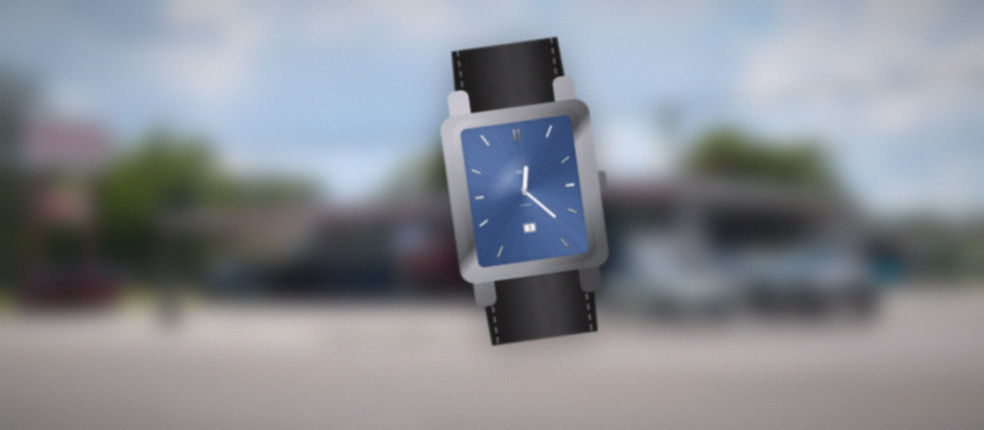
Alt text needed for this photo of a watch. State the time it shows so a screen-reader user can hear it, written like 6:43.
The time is 12:23
